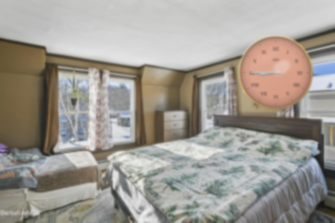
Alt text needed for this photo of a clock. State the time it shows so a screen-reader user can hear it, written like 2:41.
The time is 8:45
